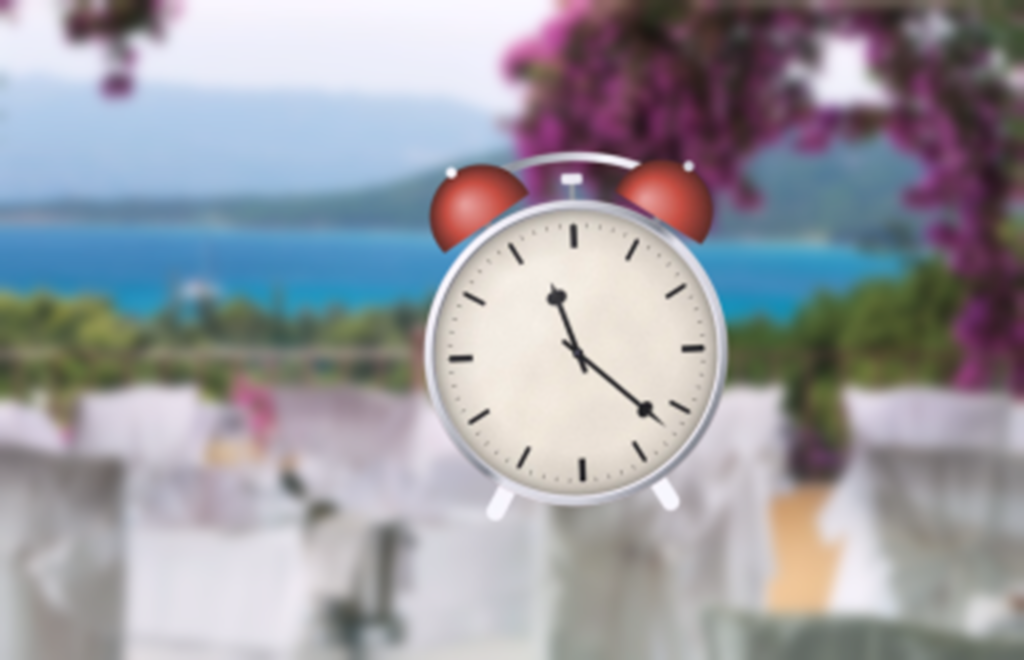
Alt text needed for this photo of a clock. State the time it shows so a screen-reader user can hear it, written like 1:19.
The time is 11:22
